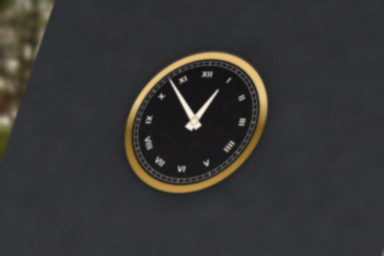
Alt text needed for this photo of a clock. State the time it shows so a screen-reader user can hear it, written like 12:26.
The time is 12:53
